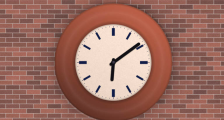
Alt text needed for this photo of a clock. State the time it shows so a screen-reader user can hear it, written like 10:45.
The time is 6:09
